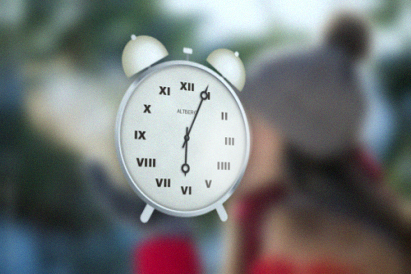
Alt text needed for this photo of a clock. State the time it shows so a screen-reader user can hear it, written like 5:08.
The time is 6:04
